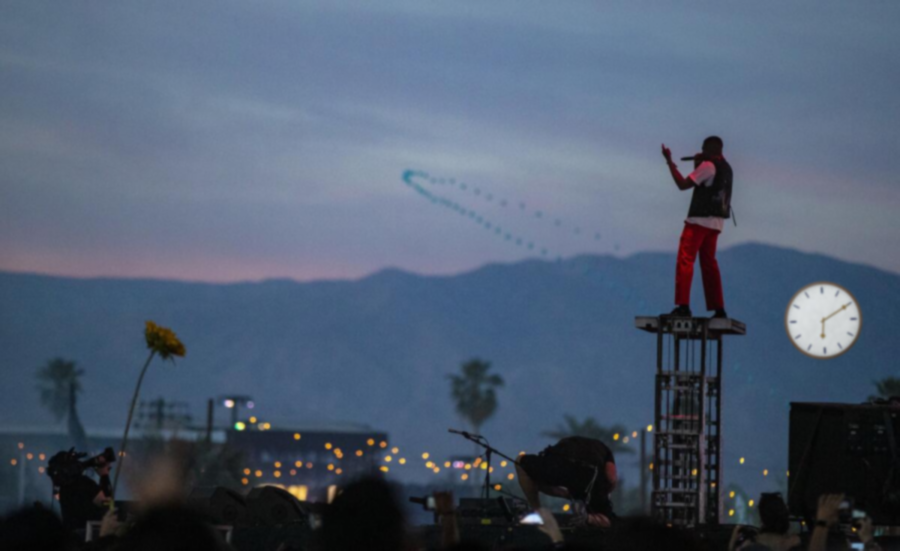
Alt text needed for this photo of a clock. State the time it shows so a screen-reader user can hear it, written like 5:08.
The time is 6:10
